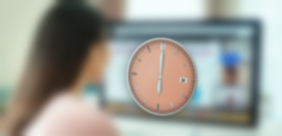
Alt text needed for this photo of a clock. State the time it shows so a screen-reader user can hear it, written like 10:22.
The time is 6:00
